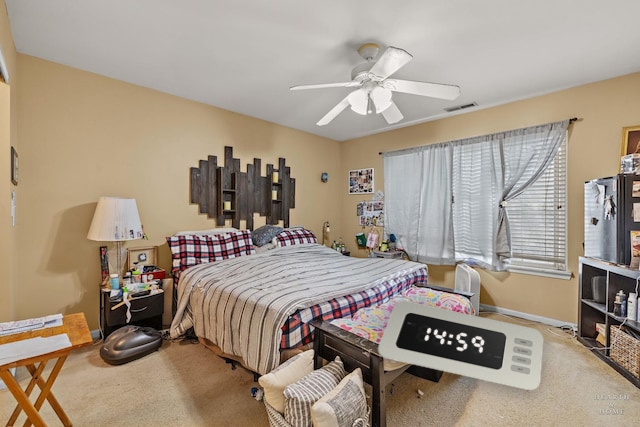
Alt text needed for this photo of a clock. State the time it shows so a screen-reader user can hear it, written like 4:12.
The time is 14:59
